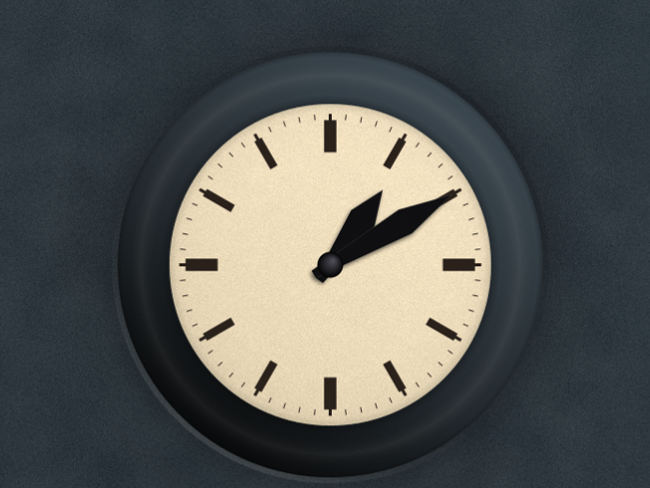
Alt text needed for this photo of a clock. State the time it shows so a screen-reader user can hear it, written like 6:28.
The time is 1:10
